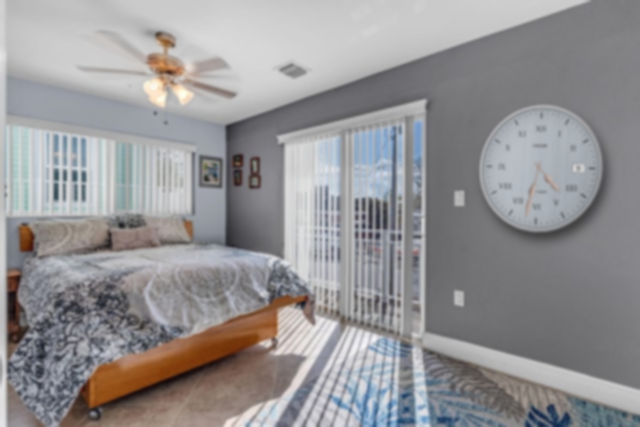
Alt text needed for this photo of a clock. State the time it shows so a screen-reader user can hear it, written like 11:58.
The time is 4:32
